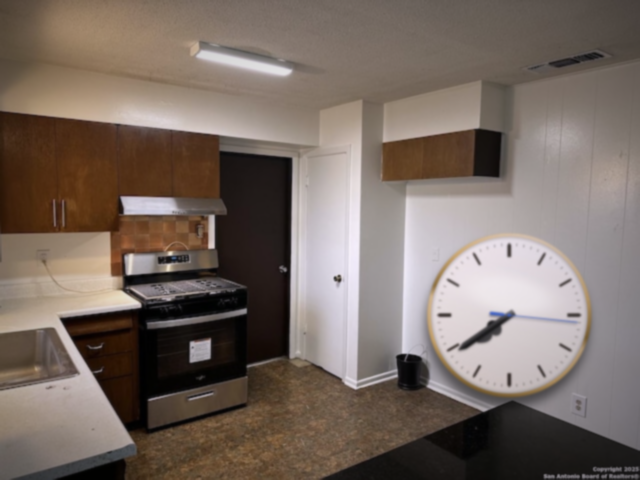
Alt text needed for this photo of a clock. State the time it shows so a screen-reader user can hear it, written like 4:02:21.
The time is 7:39:16
